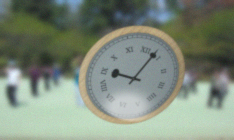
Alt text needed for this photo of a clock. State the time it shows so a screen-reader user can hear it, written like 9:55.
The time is 9:03
